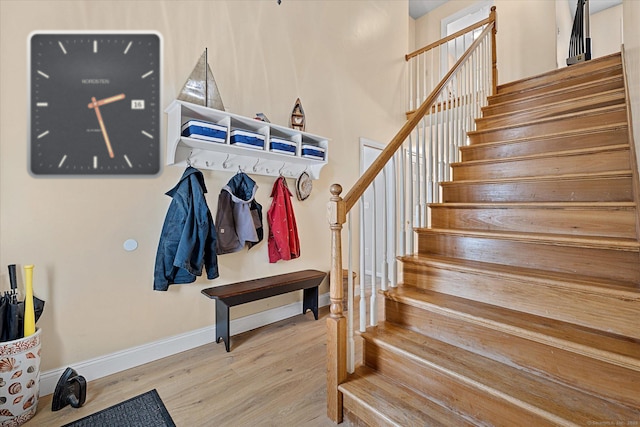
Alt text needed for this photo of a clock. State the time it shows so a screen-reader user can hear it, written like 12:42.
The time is 2:27
